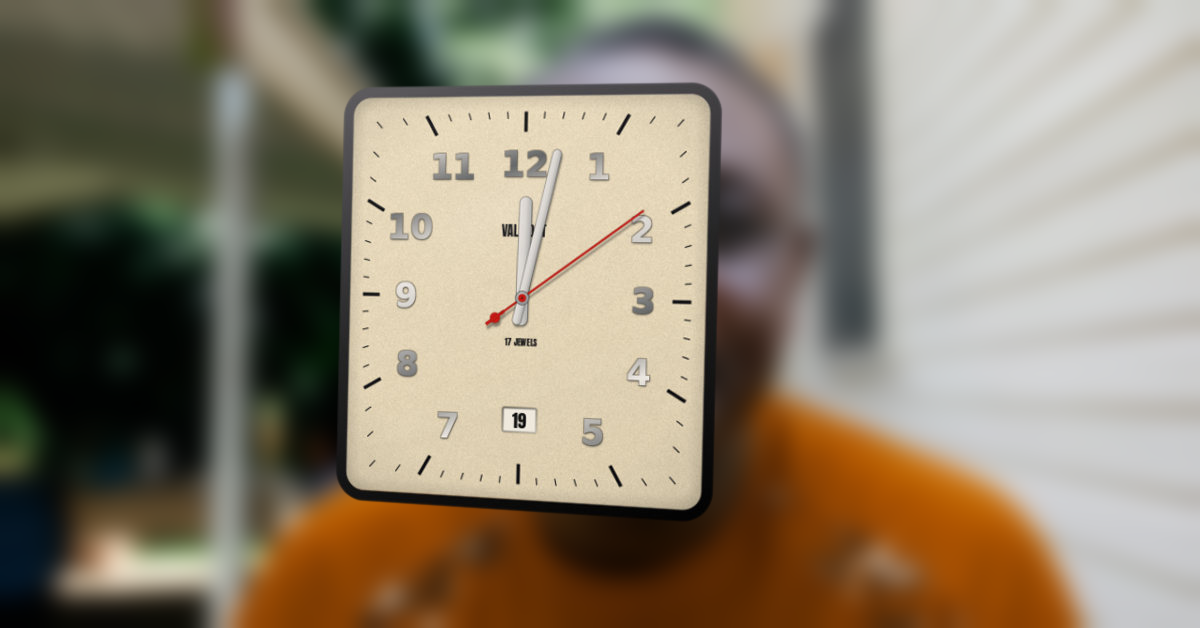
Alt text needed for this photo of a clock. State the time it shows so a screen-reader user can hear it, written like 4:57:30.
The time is 12:02:09
